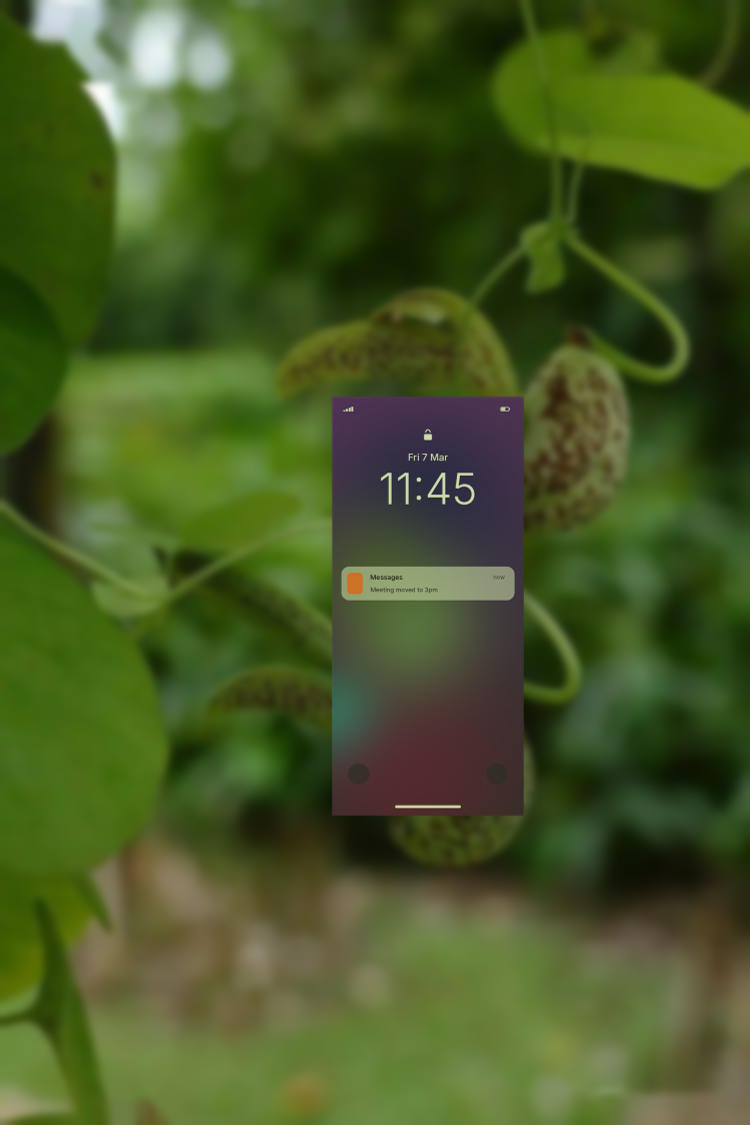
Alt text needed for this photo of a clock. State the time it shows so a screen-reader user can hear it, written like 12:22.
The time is 11:45
